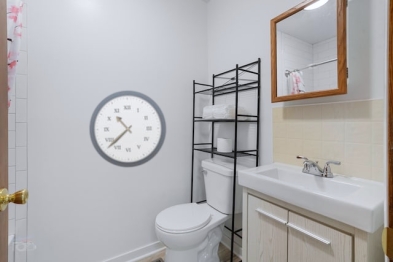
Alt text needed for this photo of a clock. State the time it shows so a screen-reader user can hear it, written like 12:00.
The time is 10:38
